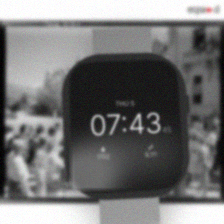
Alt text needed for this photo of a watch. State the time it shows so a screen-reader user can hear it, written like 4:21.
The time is 7:43
